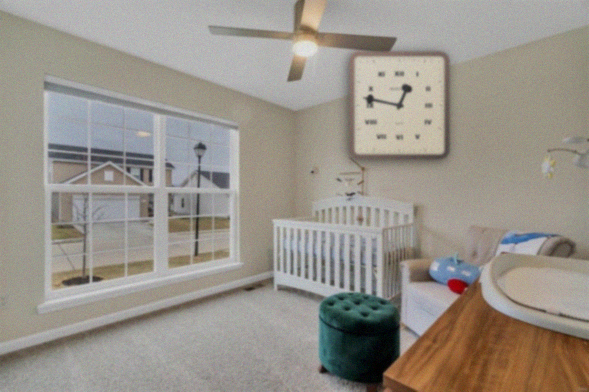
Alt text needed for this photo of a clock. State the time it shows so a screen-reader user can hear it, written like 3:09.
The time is 12:47
